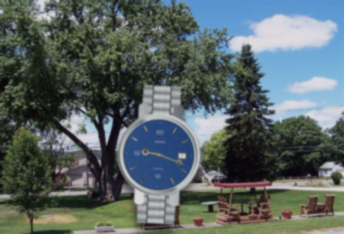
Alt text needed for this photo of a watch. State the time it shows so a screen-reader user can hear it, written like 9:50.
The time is 9:18
